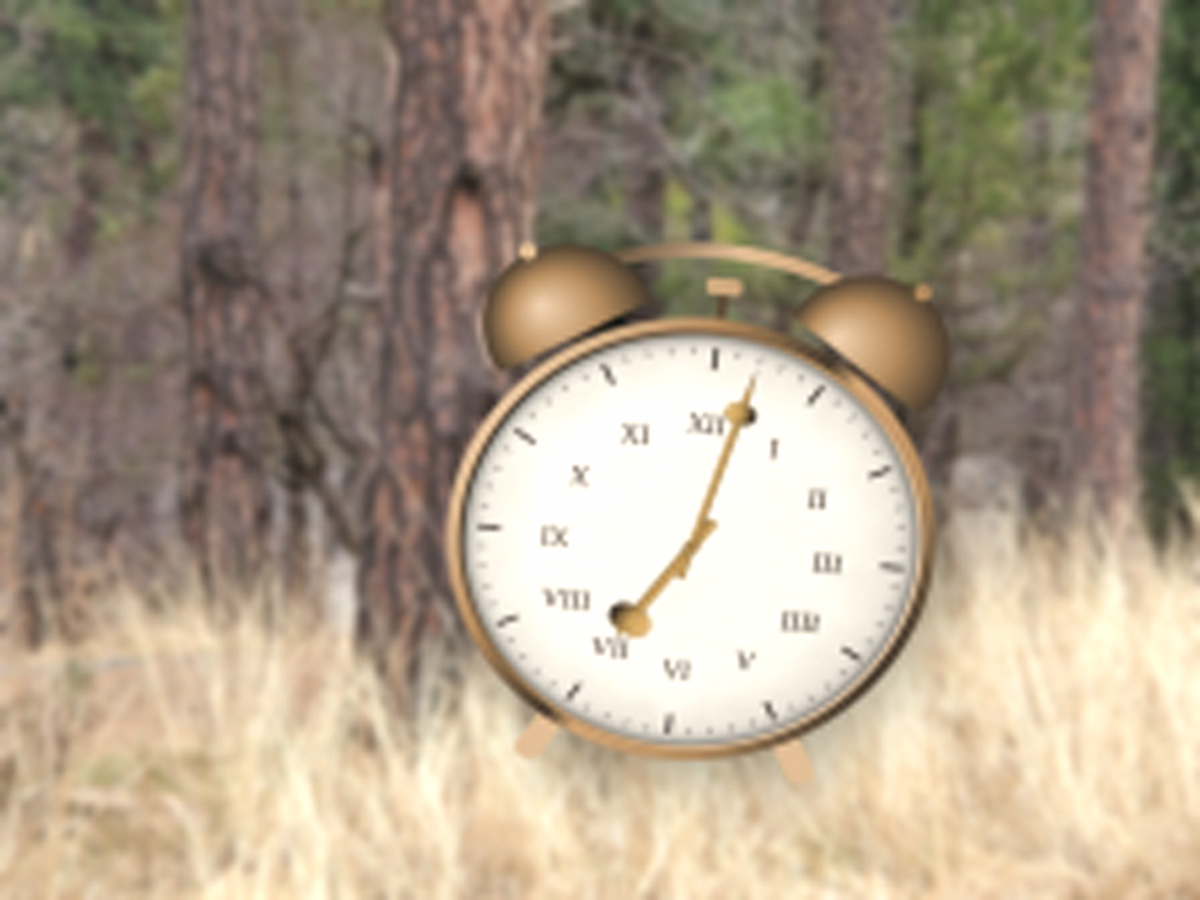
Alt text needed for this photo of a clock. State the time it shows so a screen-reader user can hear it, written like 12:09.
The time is 7:02
